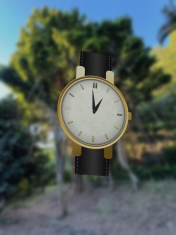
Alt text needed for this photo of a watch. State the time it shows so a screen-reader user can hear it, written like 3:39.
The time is 12:59
